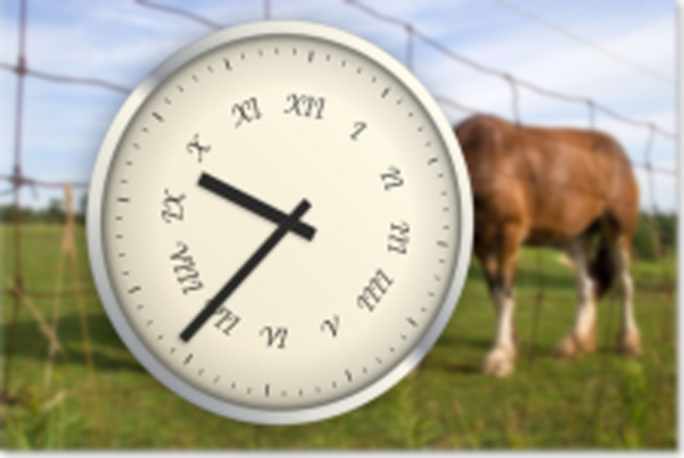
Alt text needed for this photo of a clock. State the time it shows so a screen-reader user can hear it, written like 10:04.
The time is 9:36
